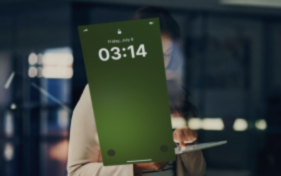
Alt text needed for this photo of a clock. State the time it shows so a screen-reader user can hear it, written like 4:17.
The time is 3:14
